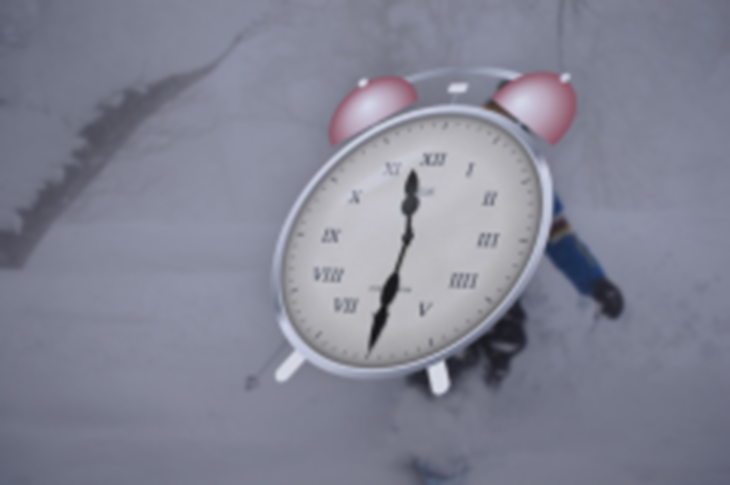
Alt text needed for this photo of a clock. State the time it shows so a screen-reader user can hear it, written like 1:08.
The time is 11:30
